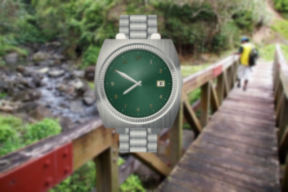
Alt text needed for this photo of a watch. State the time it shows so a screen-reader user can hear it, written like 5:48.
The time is 7:50
